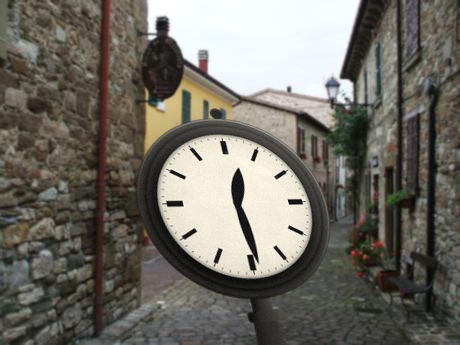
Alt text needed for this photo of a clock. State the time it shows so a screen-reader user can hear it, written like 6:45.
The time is 12:29
